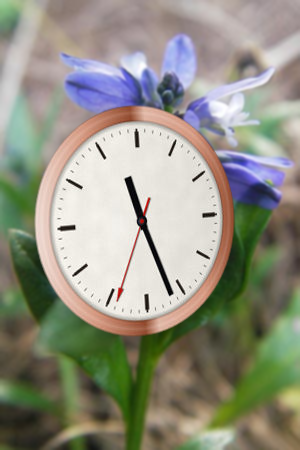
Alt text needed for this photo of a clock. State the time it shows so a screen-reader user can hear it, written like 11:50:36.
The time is 11:26:34
